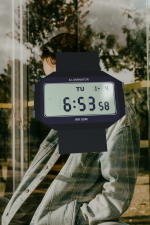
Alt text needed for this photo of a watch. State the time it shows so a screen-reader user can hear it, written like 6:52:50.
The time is 6:53:58
